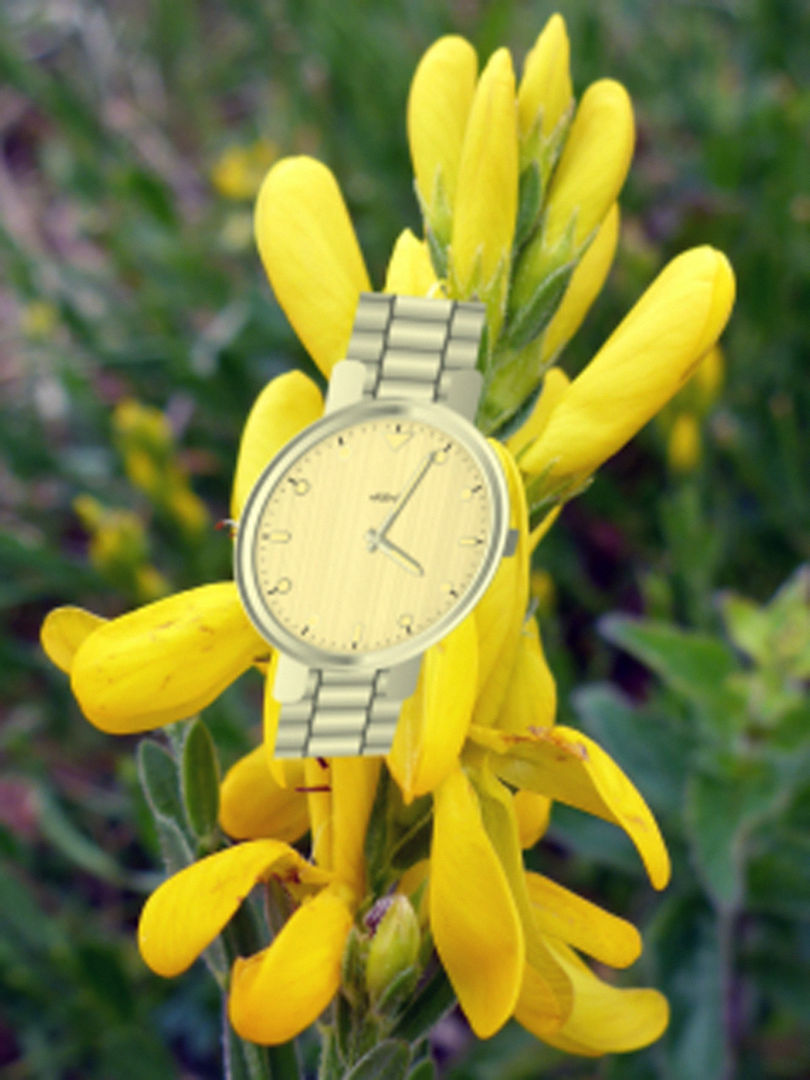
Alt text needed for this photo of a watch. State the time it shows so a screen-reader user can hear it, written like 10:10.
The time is 4:04
